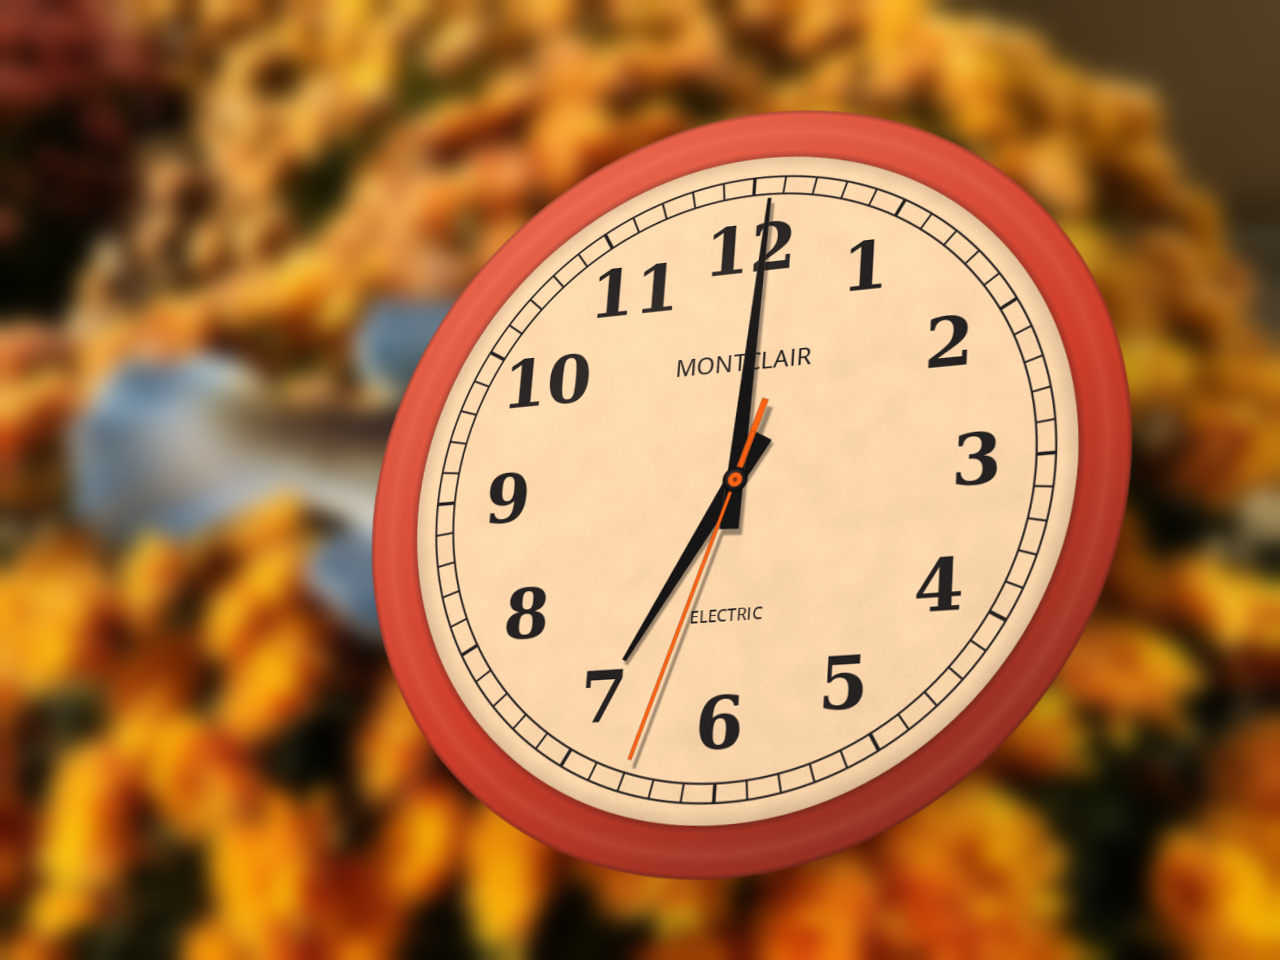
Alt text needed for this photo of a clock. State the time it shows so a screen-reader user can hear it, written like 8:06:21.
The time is 7:00:33
